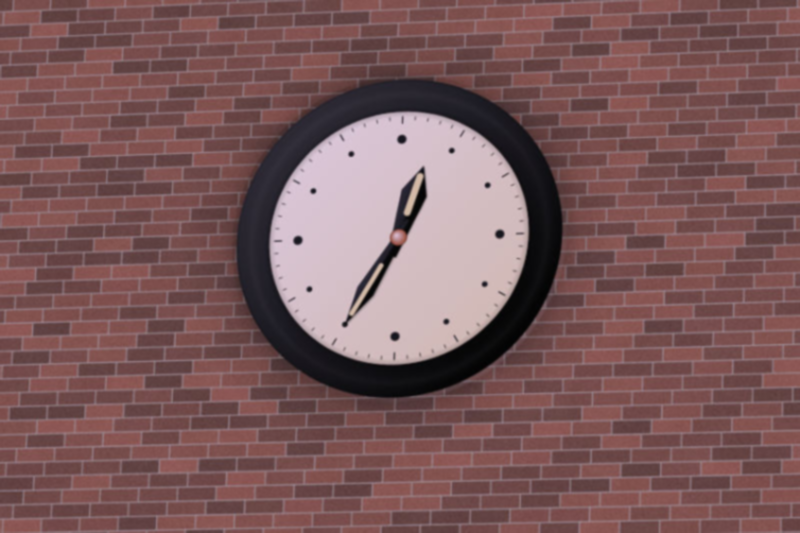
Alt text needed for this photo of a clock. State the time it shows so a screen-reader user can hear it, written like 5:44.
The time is 12:35
